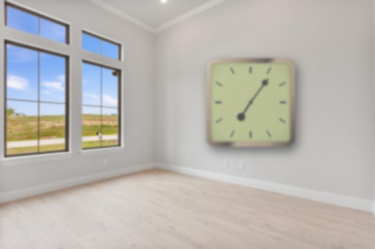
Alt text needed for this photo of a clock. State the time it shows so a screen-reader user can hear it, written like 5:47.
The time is 7:06
